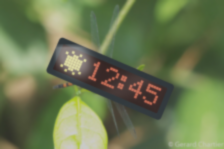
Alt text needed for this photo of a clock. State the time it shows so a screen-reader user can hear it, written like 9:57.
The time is 12:45
